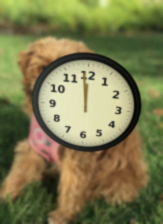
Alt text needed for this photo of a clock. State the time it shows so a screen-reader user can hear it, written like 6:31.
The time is 11:59
